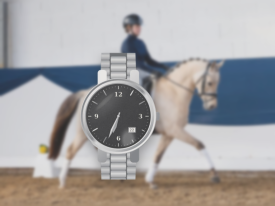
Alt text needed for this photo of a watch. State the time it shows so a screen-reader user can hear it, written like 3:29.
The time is 6:34
